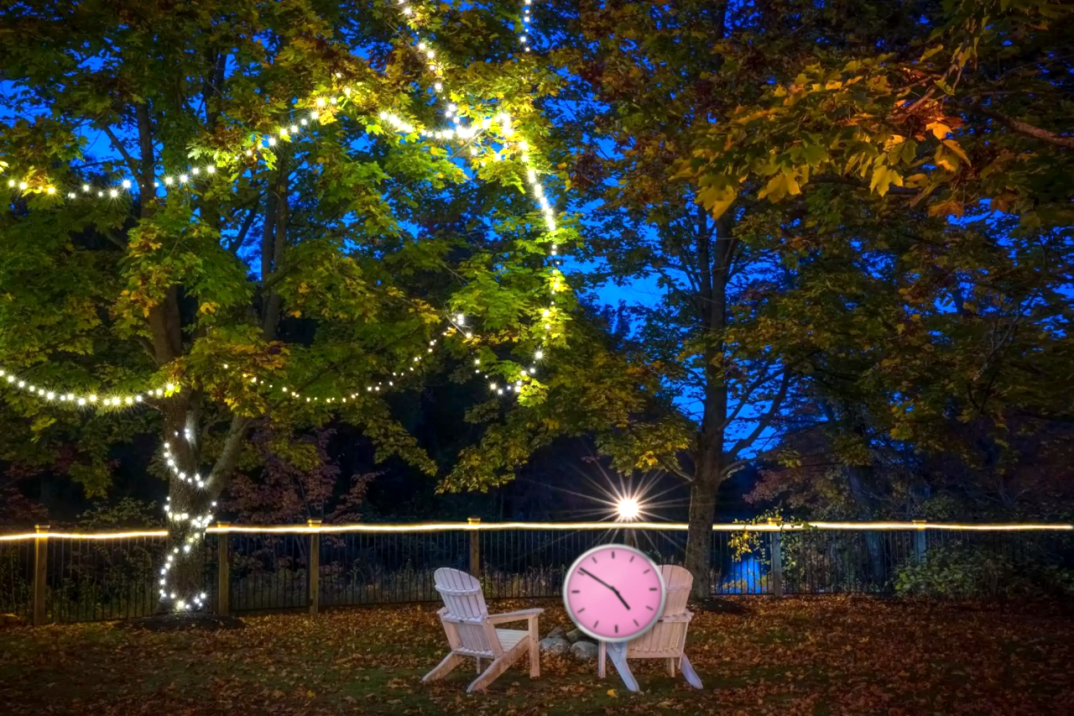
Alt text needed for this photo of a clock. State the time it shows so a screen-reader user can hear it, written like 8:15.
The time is 4:51
